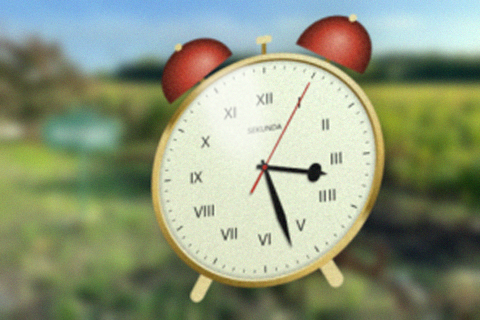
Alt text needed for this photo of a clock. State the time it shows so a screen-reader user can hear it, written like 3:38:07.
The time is 3:27:05
